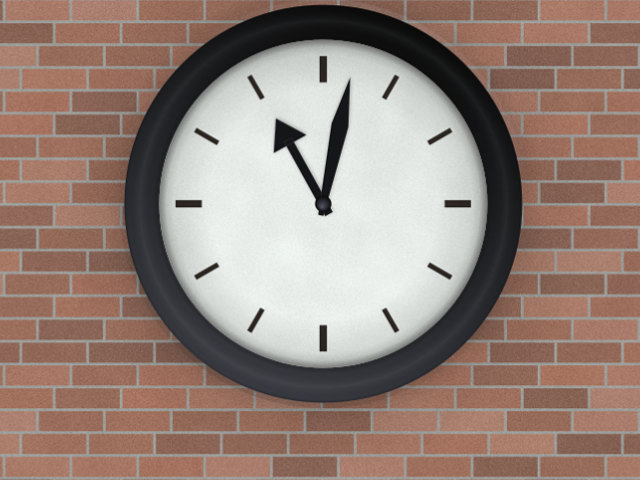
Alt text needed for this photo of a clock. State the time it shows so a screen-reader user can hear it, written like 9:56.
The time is 11:02
